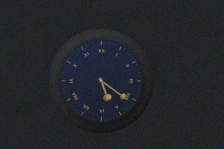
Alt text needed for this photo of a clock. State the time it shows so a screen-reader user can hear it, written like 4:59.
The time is 5:21
